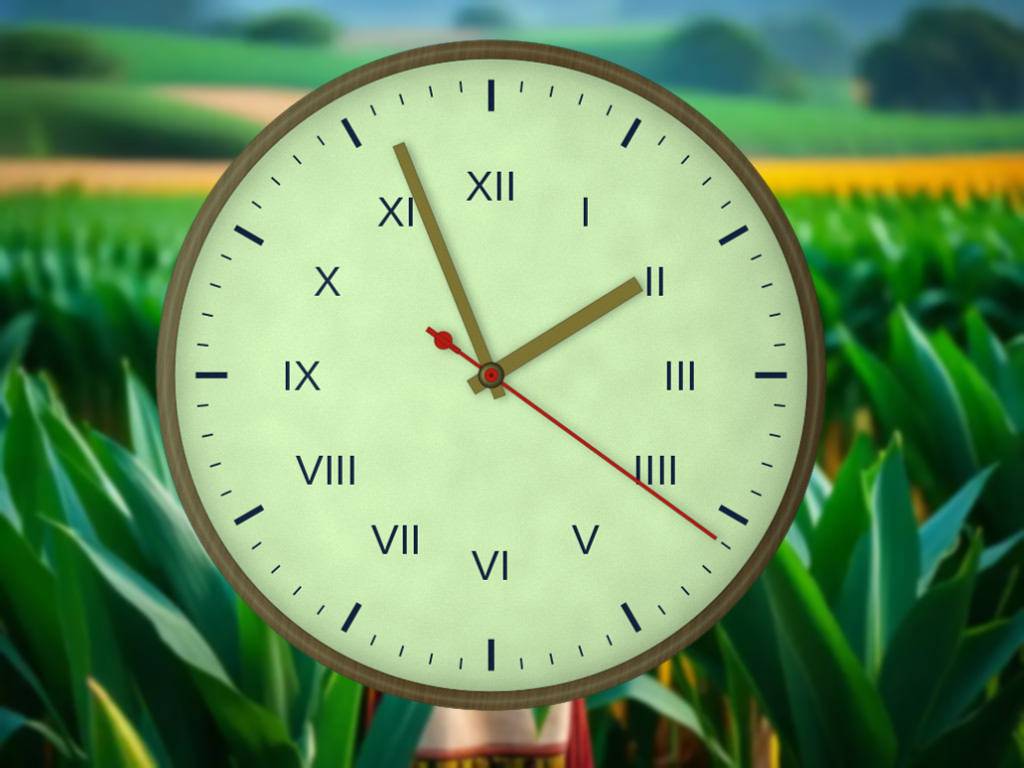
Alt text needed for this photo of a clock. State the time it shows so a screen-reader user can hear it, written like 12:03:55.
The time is 1:56:21
